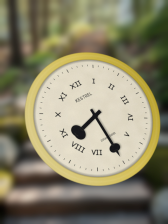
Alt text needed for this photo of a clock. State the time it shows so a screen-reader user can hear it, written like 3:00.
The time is 8:30
